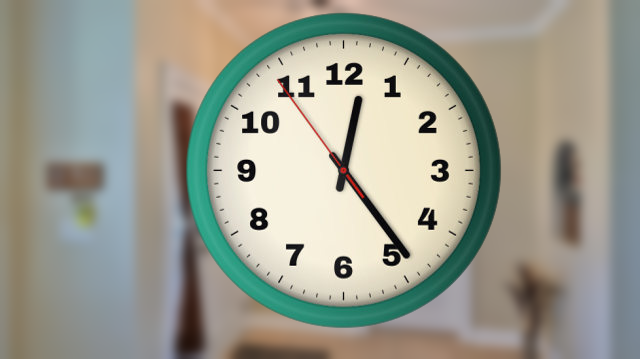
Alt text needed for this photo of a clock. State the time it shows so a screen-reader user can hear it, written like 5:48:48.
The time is 12:23:54
